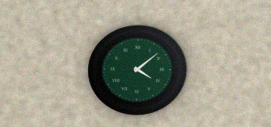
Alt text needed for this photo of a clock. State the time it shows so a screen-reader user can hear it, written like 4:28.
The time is 4:08
